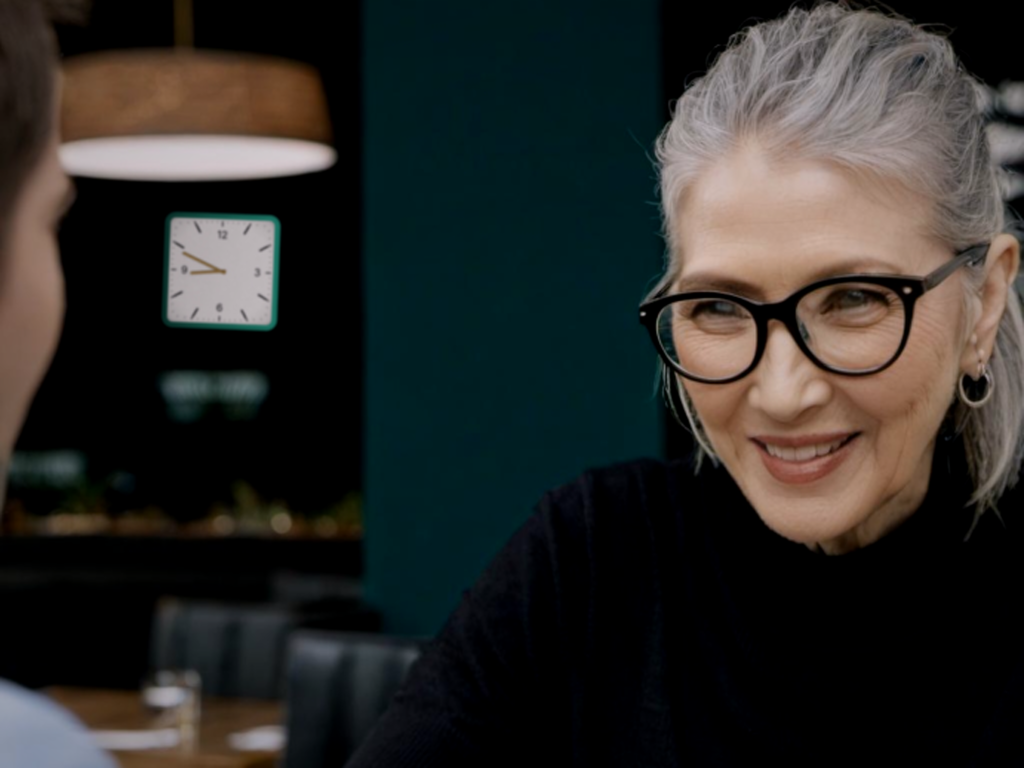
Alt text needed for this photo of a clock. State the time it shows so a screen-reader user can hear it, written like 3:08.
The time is 8:49
